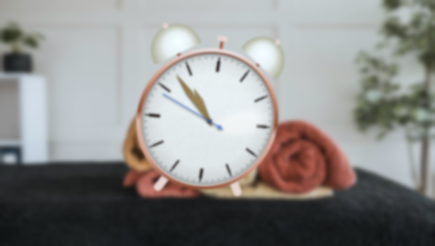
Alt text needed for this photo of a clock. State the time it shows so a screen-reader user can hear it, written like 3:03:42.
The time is 10:52:49
